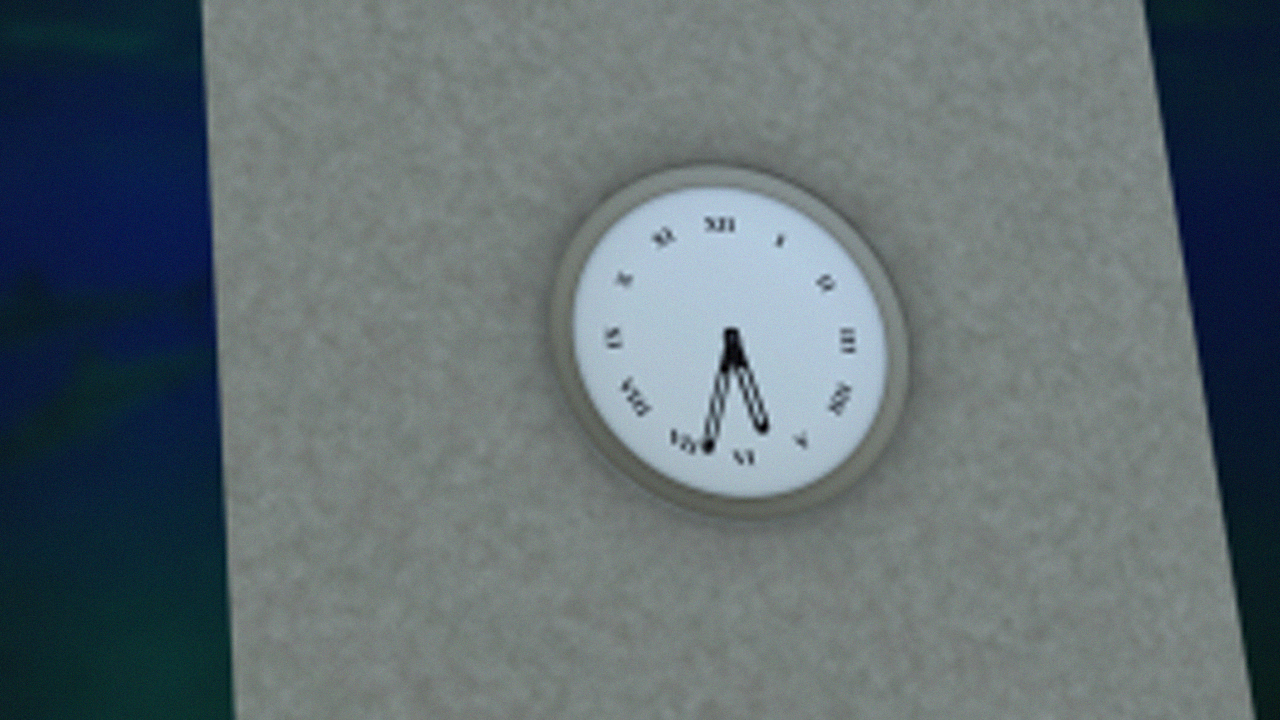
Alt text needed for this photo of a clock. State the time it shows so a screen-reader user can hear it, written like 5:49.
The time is 5:33
